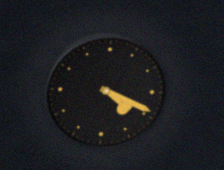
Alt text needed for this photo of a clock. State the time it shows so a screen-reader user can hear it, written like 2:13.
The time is 4:19
